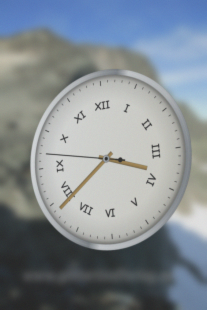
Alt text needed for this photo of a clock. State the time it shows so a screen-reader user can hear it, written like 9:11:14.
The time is 3:38:47
